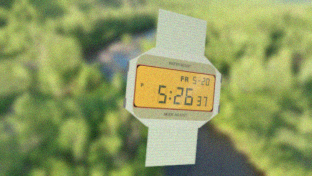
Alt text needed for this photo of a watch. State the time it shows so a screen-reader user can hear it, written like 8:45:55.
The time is 5:26:37
